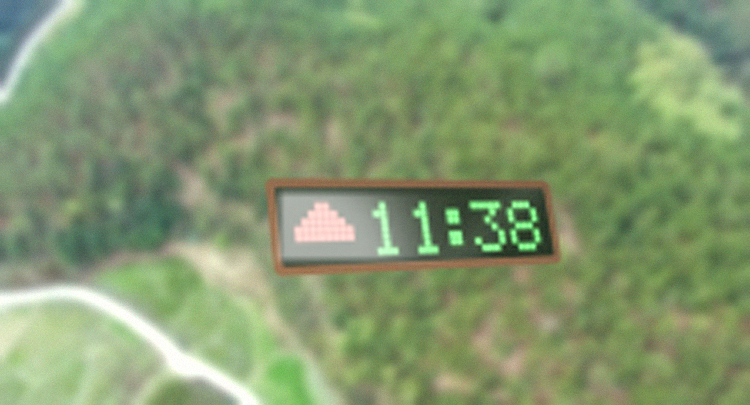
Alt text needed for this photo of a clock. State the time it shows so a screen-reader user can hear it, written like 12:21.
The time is 11:38
